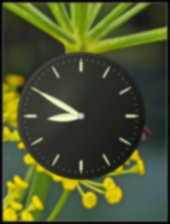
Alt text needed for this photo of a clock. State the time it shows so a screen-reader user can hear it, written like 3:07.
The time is 8:50
